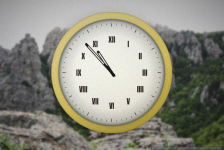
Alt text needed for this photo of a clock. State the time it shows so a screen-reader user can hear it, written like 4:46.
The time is 10:53
